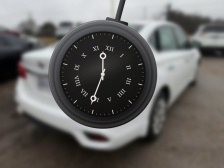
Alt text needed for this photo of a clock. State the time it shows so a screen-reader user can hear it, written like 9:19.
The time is 11:31
